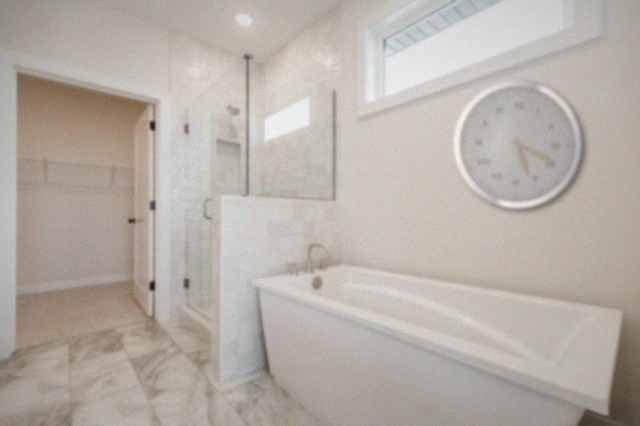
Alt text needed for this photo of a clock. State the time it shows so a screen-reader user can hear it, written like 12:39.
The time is 5:19
